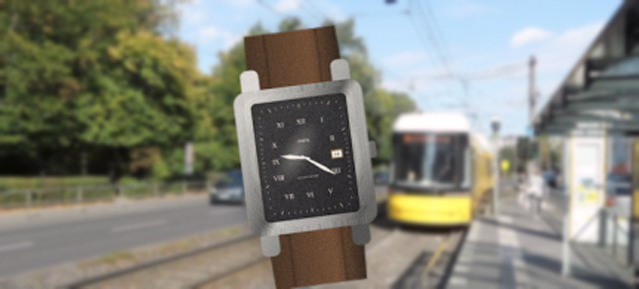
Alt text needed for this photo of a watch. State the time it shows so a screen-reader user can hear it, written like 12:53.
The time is 9:21
